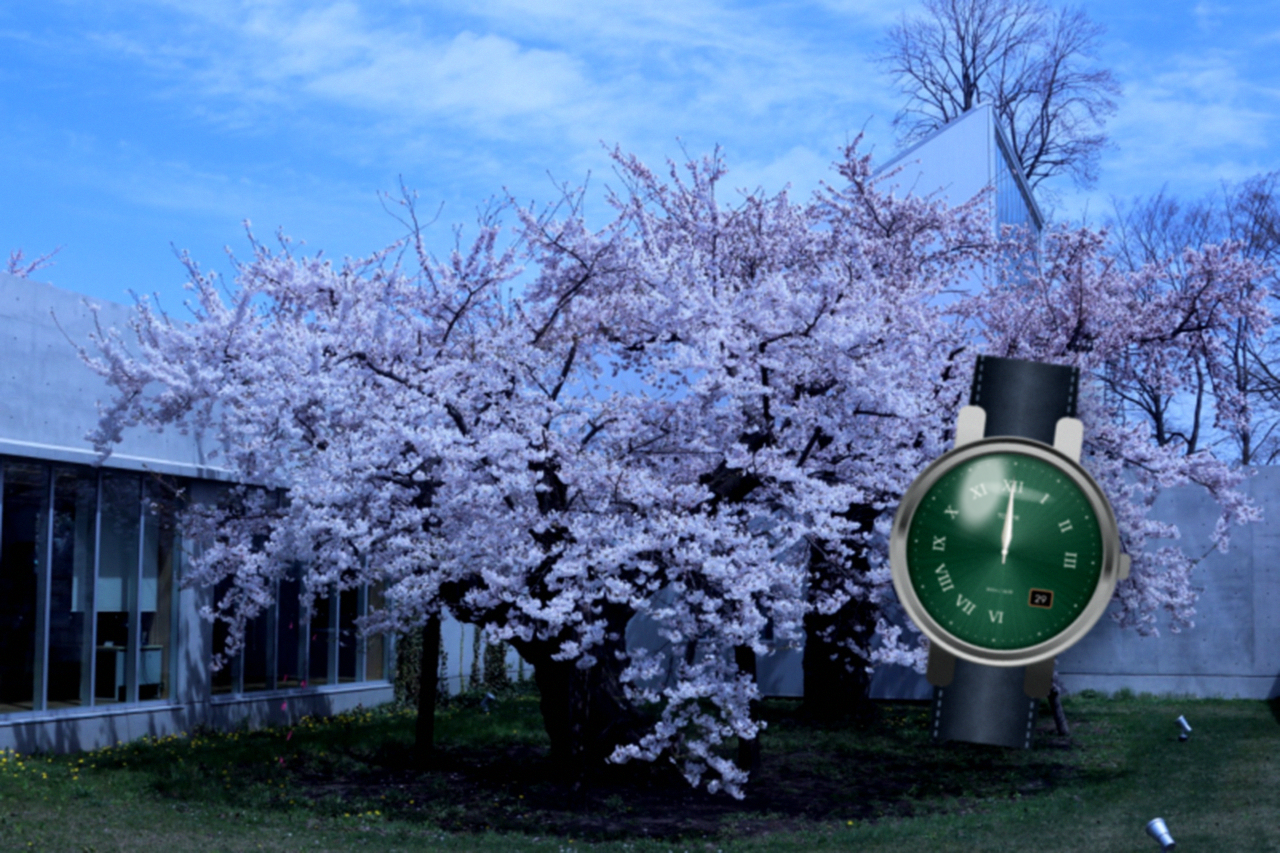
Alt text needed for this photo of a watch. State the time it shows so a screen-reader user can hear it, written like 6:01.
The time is 12:00
